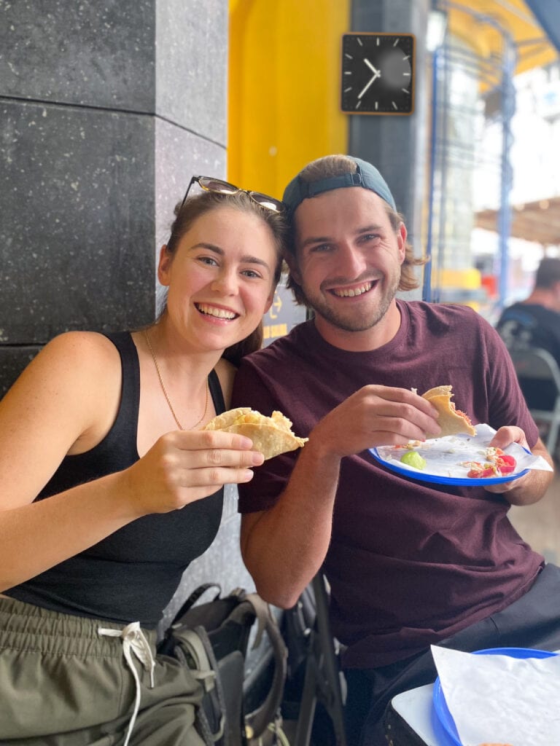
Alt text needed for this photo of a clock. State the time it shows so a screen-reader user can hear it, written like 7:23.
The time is 10:36
